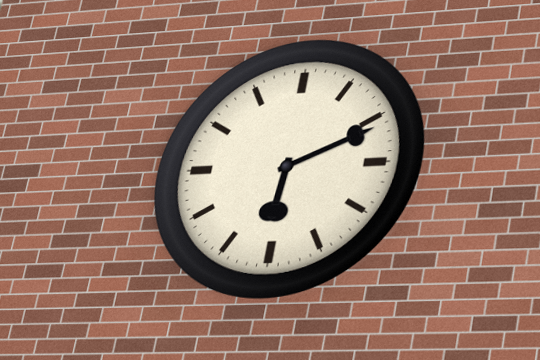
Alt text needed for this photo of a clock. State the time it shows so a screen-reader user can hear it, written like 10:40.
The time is 6:11
